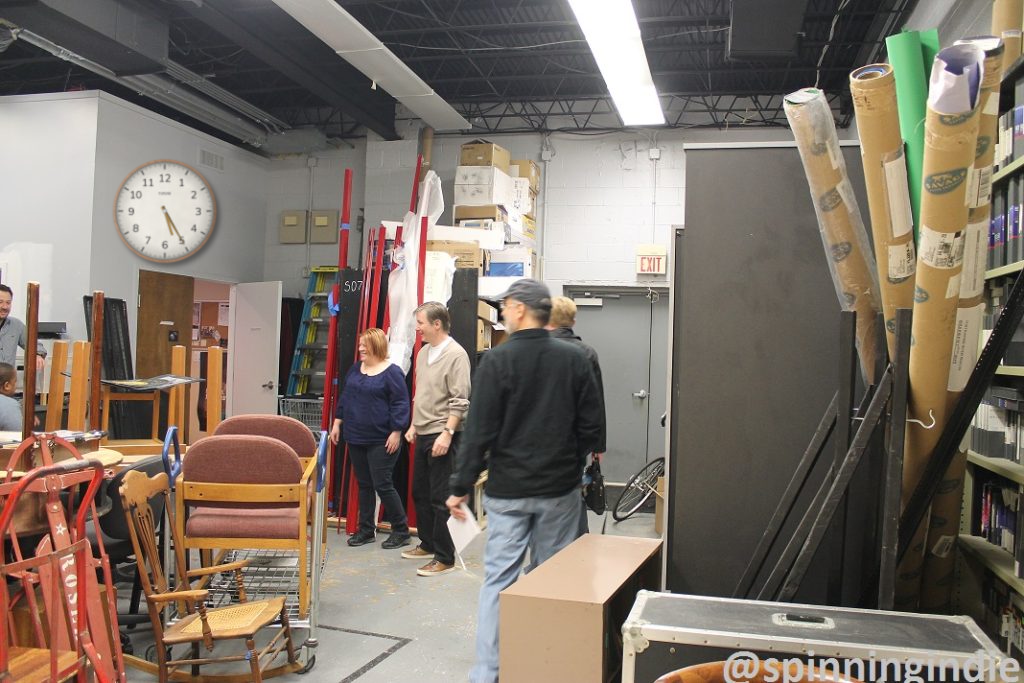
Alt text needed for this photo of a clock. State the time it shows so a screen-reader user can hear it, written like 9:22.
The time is 5:25
